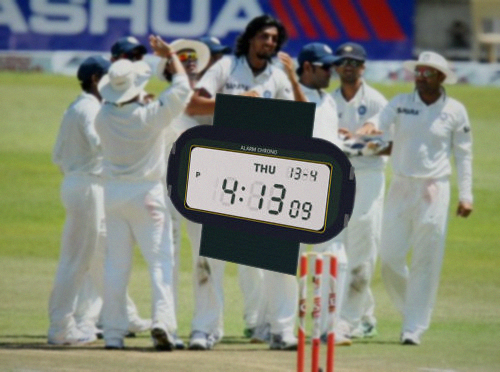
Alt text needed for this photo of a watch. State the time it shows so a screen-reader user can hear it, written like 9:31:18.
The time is 4:13:09
